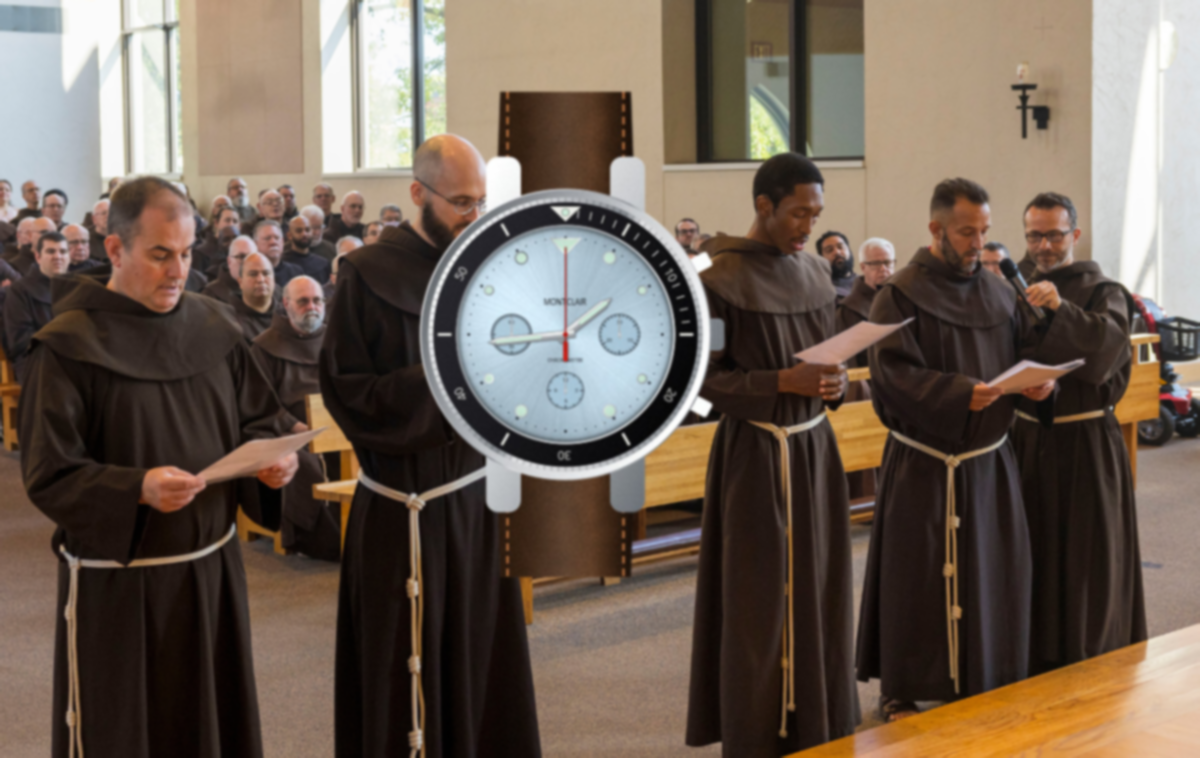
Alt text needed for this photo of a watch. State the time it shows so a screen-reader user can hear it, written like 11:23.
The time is 1:44
